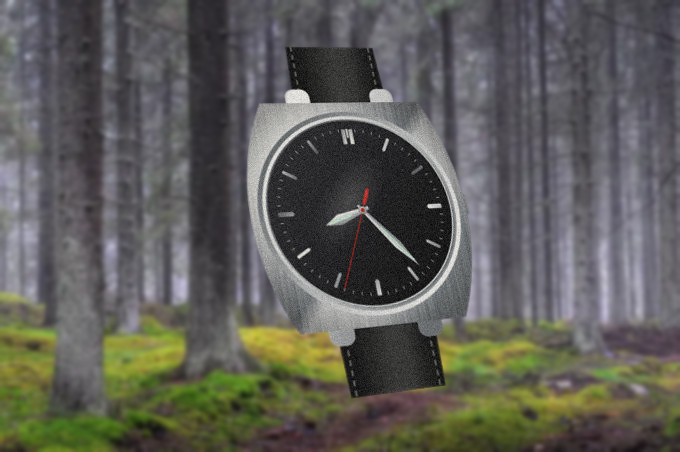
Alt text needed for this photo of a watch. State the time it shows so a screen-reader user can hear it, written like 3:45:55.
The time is 8:23:34
